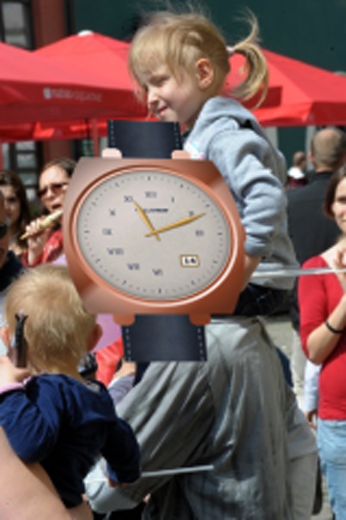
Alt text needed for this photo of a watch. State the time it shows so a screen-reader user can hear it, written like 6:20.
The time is 11:11
